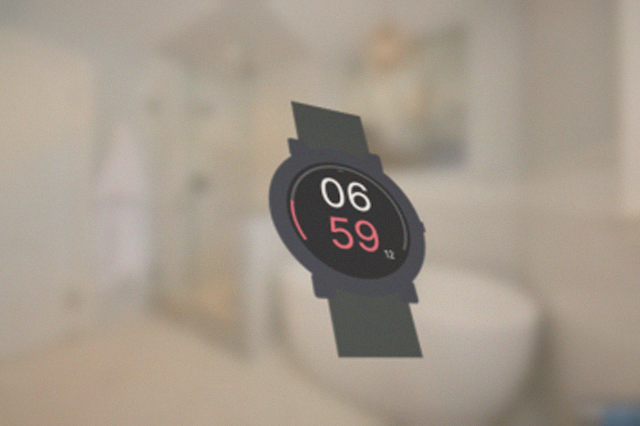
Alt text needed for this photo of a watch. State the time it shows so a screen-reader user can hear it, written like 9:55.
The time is 6:59
